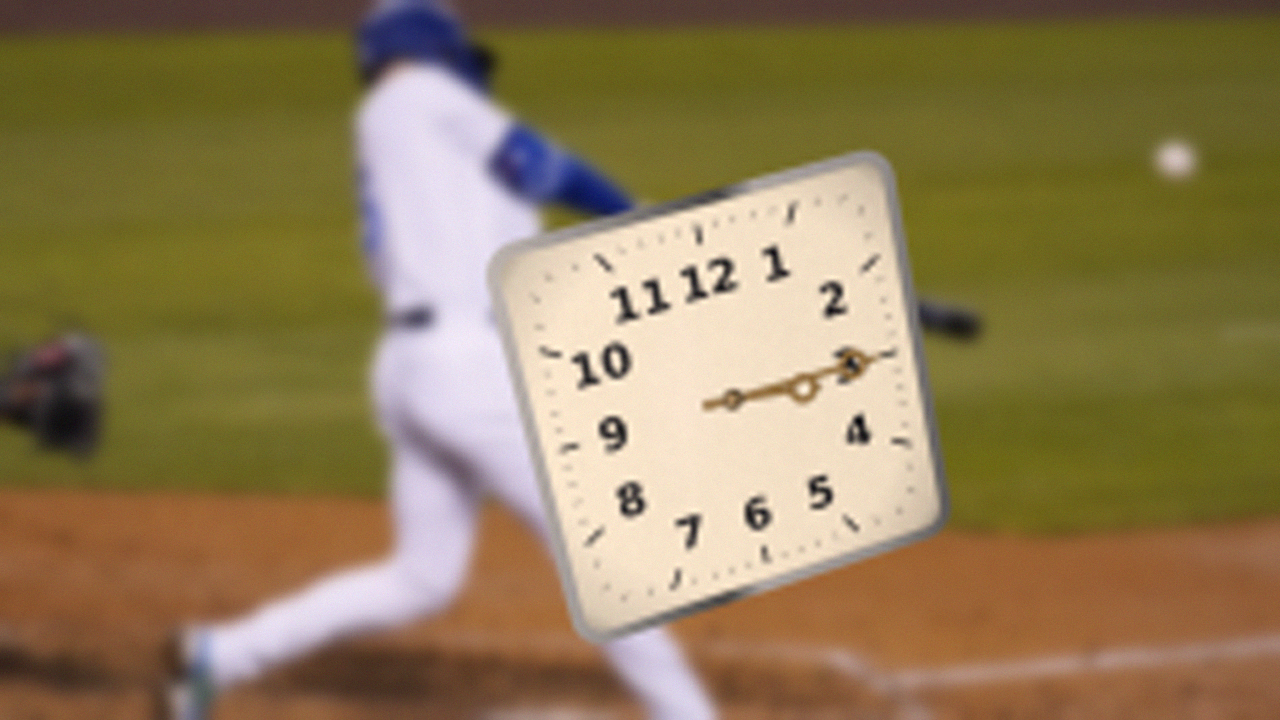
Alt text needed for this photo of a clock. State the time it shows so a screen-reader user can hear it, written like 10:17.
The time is 3:15
